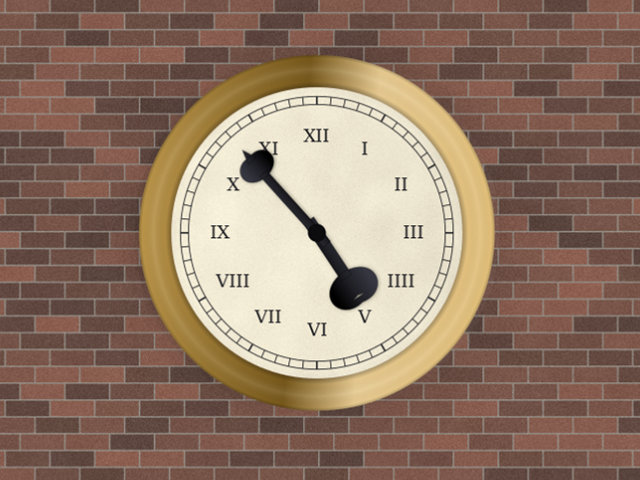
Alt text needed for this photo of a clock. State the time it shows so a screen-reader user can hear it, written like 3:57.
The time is 4:53
